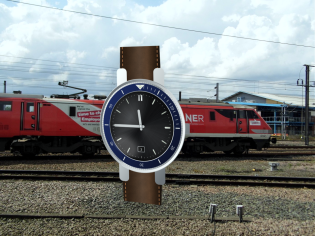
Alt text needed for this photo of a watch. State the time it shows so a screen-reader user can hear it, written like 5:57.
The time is 11:45
